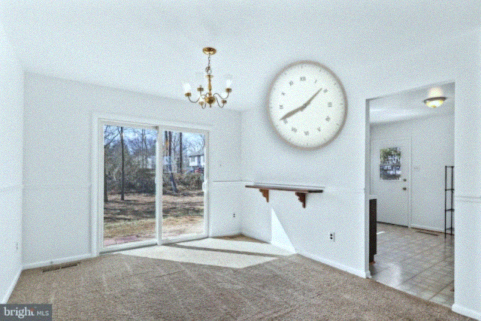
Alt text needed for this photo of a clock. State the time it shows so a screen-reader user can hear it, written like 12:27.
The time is 1:41
